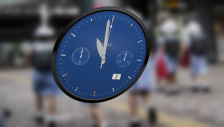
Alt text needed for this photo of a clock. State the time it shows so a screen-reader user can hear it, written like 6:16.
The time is 10:59
